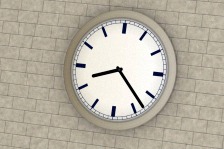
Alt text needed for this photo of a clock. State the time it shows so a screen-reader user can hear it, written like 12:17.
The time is 8:23
